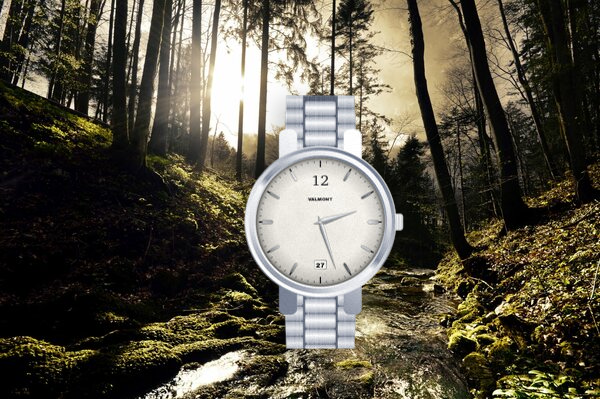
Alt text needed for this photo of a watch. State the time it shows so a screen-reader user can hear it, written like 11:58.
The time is 2:27
